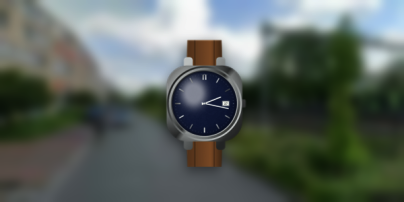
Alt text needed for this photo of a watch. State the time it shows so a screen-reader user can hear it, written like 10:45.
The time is 2:17
